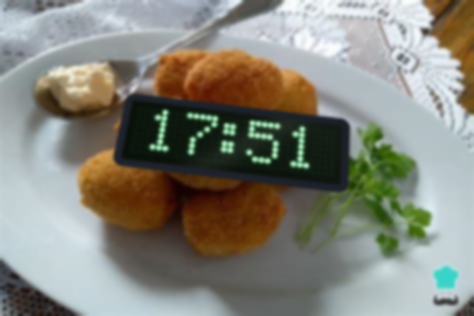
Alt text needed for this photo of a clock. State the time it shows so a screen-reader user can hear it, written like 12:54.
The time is 17:51
